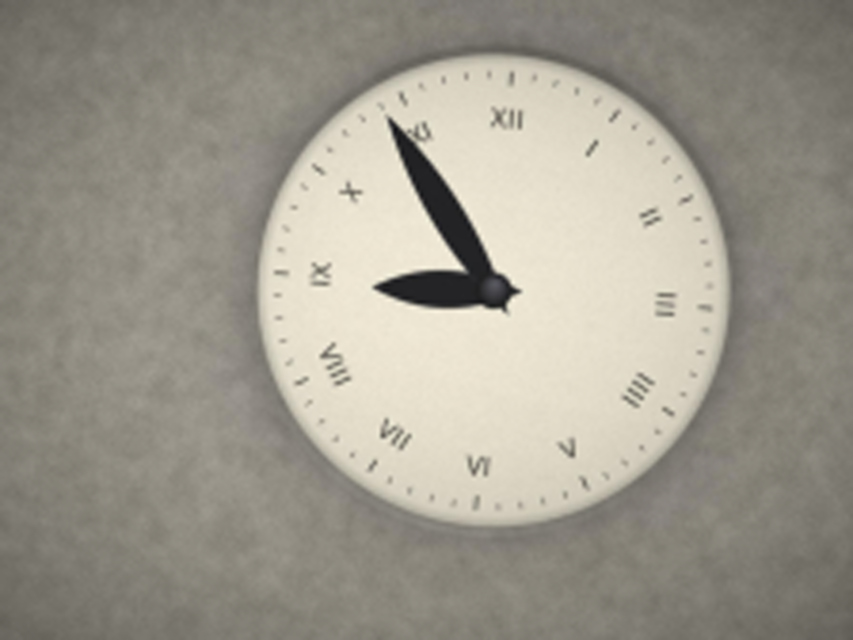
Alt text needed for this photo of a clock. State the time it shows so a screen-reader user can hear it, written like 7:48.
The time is 8:54
